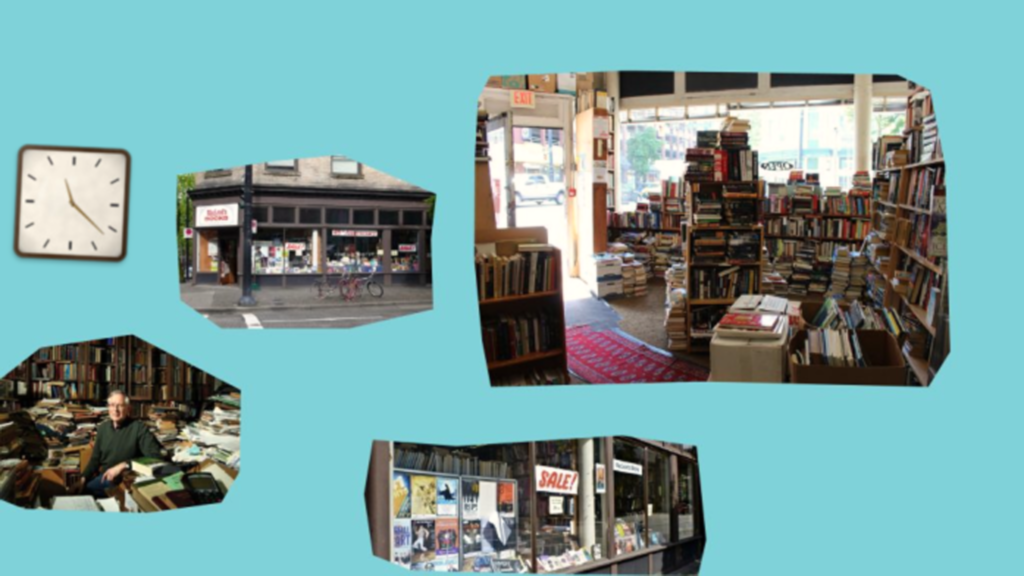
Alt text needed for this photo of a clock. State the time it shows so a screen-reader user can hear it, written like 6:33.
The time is 11:22
